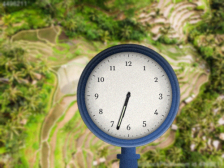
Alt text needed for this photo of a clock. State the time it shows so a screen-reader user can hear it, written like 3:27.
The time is 6:33
